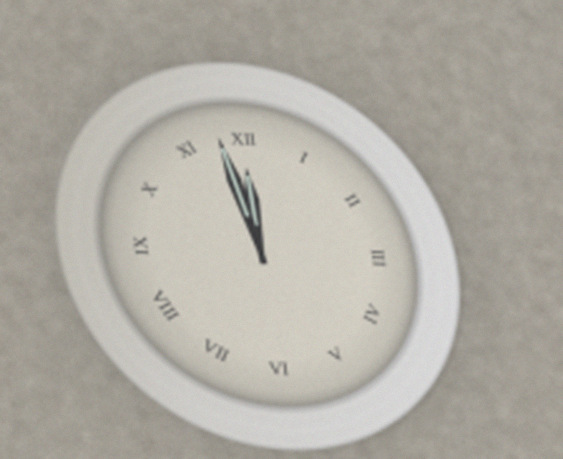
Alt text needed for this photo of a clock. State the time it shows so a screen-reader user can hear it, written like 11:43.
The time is 11:58
